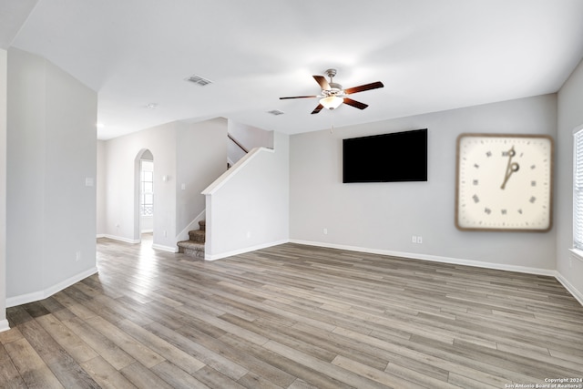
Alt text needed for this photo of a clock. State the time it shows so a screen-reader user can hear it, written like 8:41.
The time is 1:02
